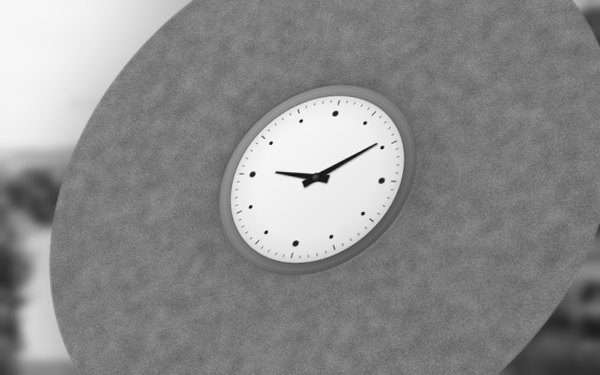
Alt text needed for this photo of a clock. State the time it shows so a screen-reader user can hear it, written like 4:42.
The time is 9:09
